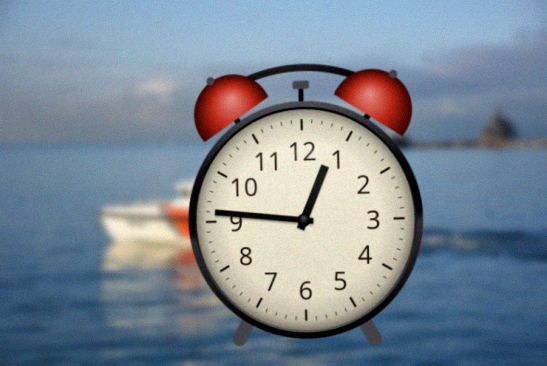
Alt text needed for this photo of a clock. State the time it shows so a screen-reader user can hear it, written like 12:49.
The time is 12:46
